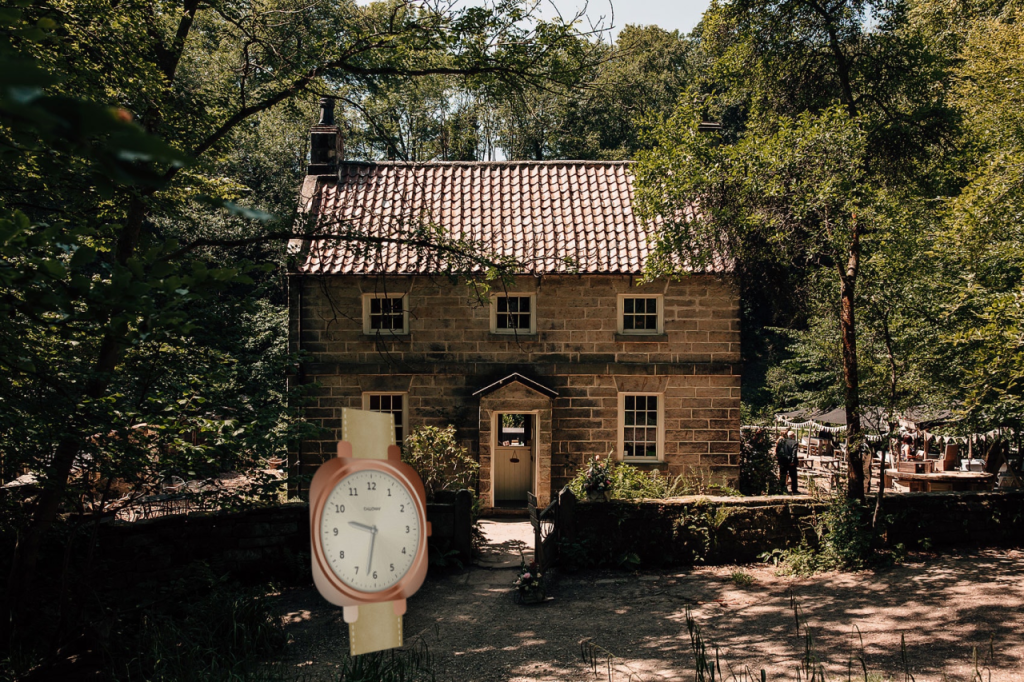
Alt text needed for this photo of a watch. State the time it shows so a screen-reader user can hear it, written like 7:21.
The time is 9:32
